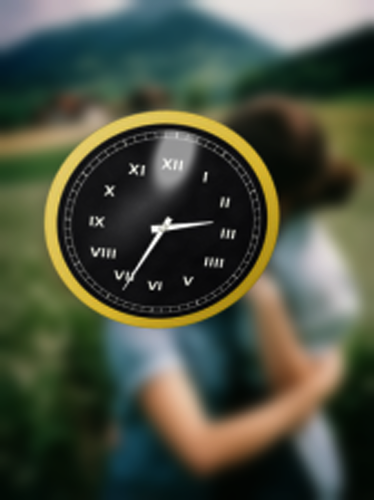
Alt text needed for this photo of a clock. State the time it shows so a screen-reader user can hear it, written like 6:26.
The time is 2:34
